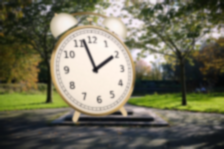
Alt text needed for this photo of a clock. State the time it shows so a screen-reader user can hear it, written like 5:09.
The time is 1:57
